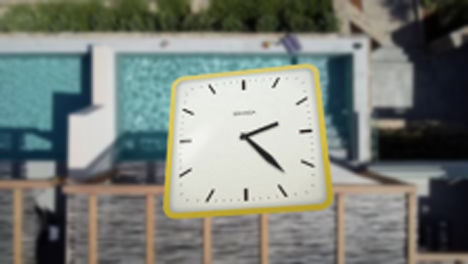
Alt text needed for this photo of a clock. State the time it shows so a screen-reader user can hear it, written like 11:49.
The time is 2:23
